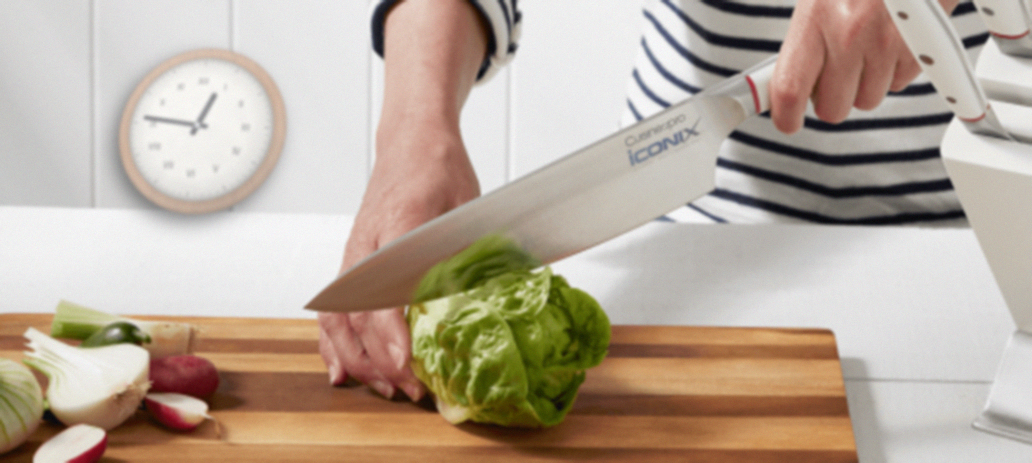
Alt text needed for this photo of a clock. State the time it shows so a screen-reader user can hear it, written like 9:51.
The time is 12:46
